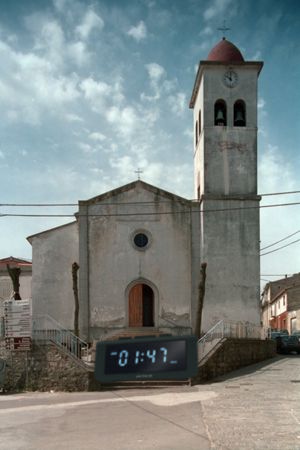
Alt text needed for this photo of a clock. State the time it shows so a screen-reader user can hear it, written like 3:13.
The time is 1:47
